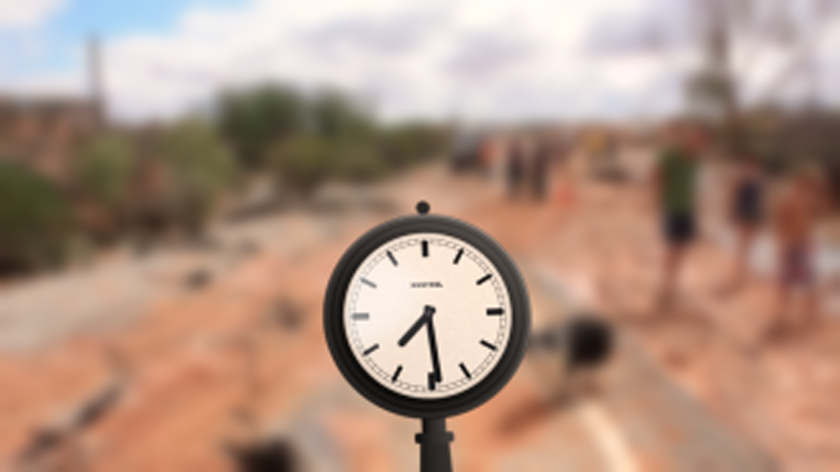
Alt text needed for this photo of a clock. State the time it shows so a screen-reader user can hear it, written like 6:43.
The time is 7:29
